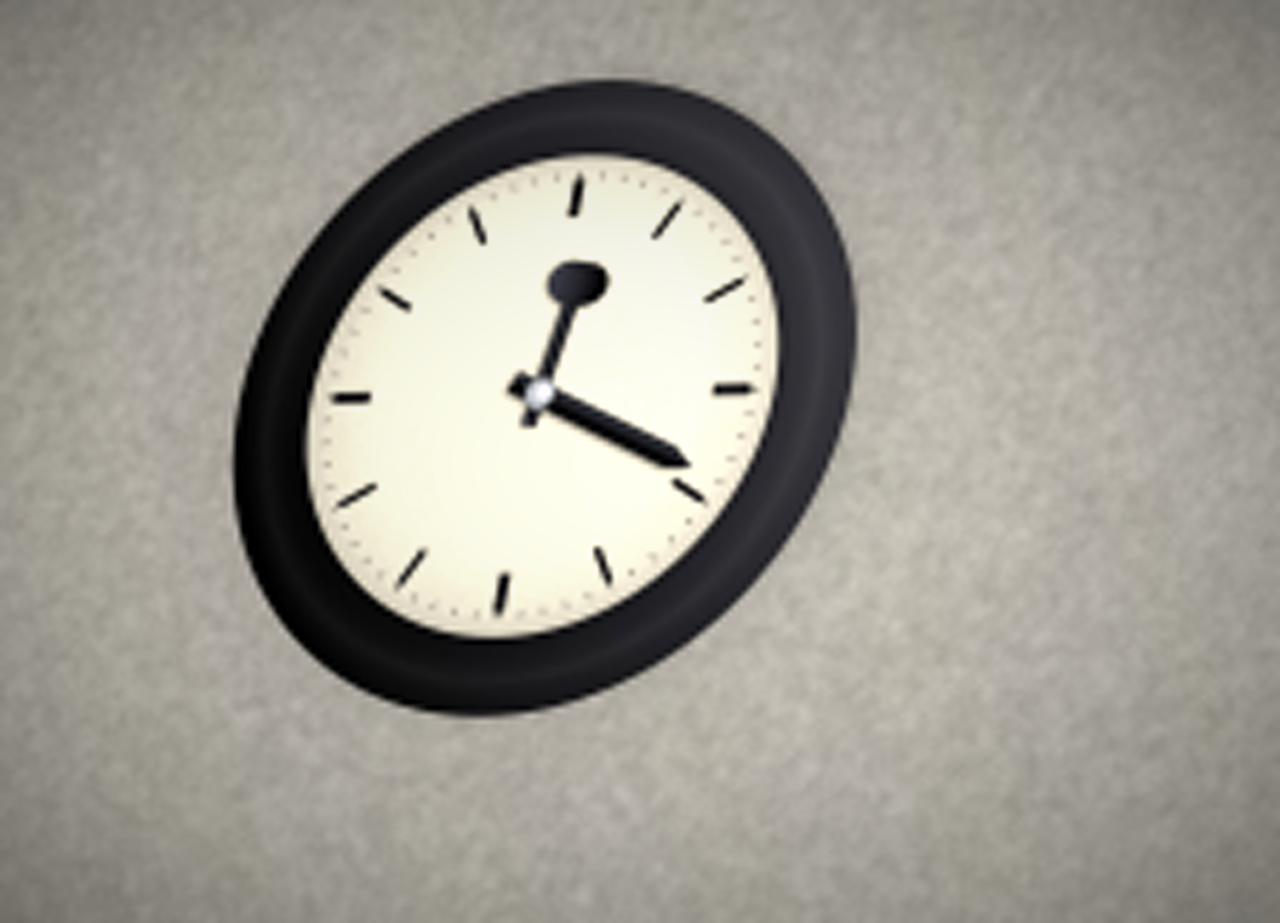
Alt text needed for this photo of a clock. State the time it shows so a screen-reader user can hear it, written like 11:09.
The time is 12:19
